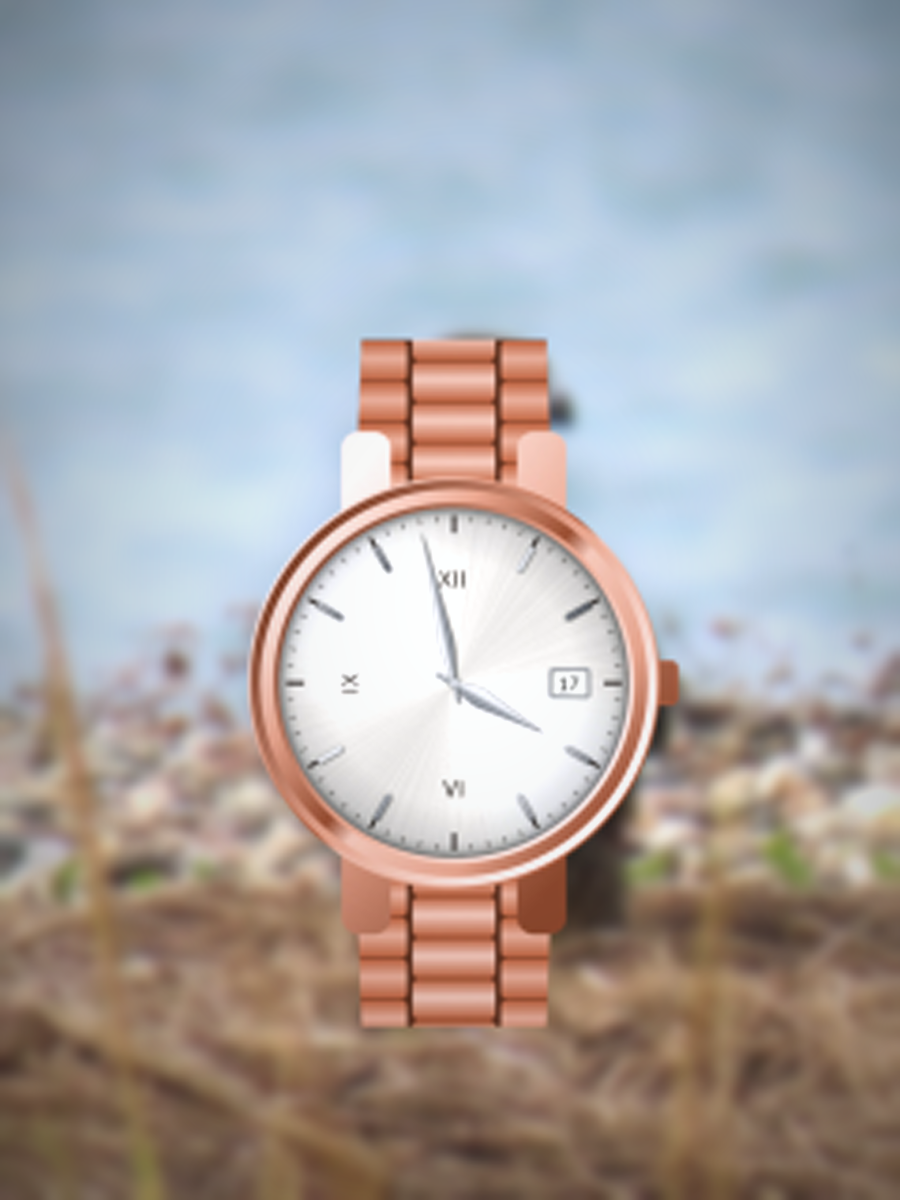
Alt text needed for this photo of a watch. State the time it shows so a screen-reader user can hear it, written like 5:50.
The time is 3:58
